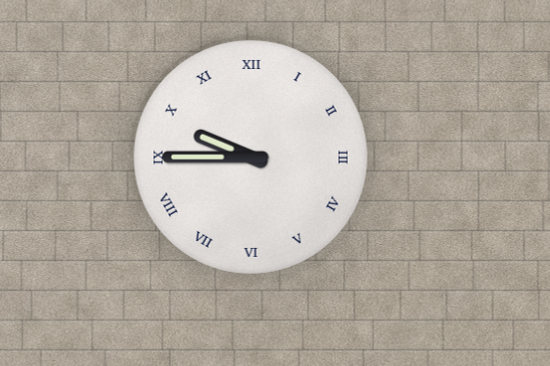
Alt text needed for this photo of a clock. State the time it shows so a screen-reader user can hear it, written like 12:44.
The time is 9:45
